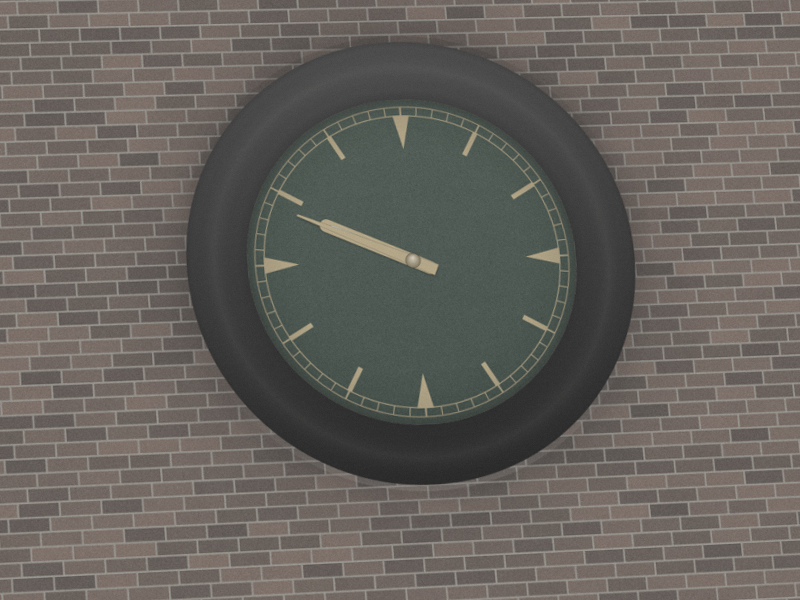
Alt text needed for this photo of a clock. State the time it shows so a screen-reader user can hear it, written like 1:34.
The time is 9:49
